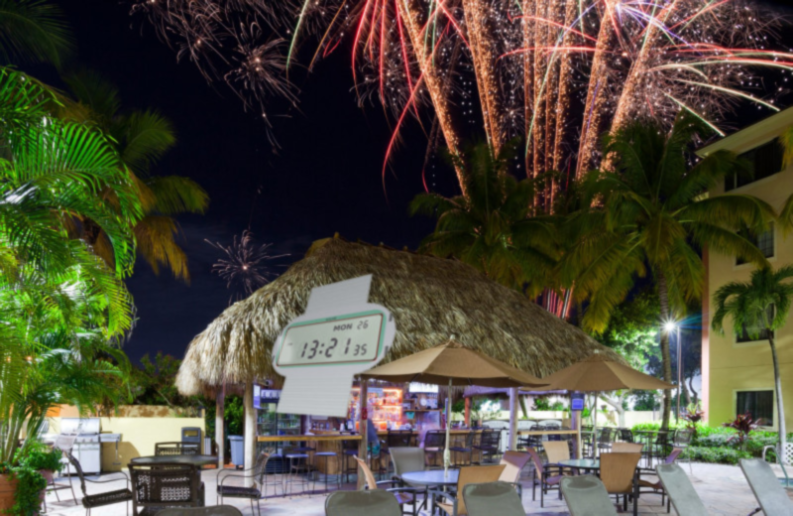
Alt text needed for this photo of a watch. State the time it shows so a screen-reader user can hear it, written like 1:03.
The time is 13:21
